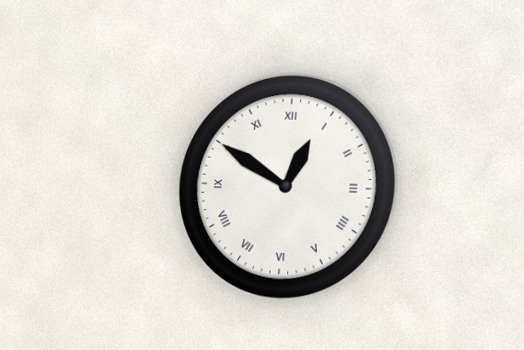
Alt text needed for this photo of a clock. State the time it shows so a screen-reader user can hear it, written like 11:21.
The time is 12:50
